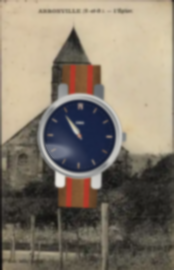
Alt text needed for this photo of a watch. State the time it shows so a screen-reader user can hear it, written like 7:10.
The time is 10:54
